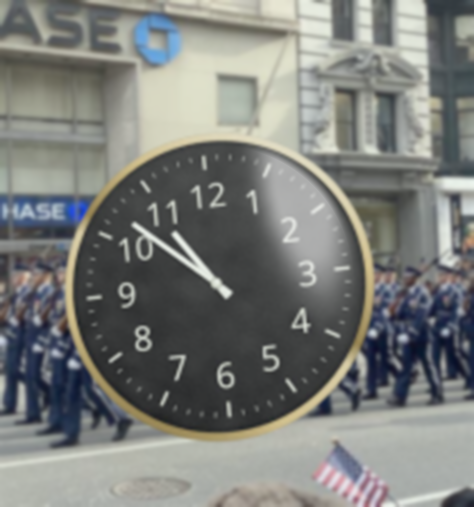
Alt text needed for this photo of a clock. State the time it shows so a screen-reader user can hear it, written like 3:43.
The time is 10:52
